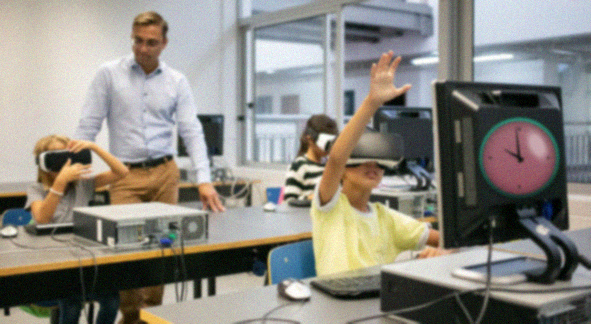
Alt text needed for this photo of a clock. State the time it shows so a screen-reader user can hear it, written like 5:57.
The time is 9:59
